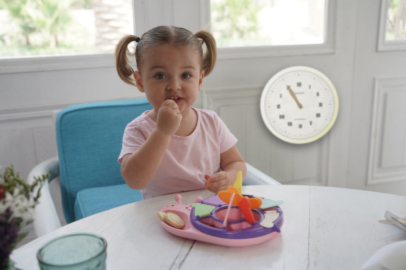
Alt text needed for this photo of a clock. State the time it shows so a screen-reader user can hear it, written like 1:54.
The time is 10:55
